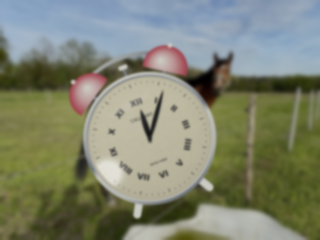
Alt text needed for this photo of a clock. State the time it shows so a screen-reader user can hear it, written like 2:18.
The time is 12:06
